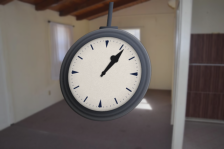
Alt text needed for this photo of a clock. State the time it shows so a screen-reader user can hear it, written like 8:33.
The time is 1:06
